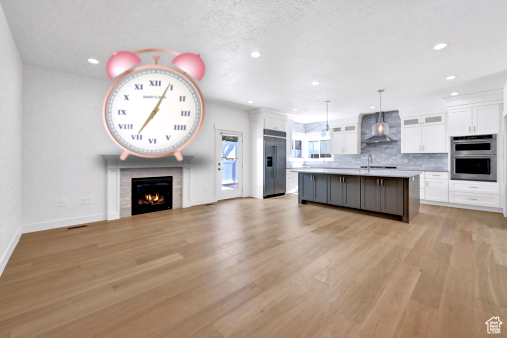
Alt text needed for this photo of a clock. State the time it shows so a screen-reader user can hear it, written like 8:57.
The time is 7:04
